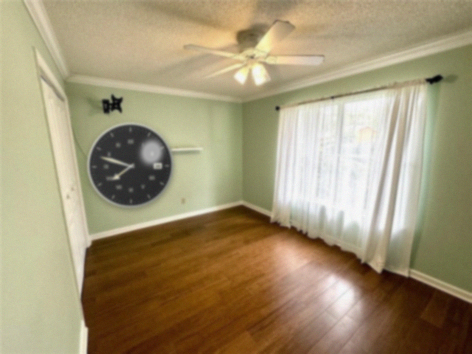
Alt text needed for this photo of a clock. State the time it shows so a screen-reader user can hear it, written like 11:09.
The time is 7:48
